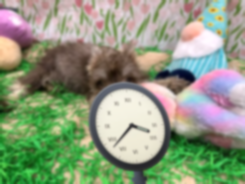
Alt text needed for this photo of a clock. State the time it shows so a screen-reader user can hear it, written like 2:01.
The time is 3:38
